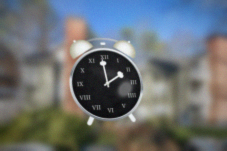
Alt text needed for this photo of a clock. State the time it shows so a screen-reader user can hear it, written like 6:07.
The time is 1:59
